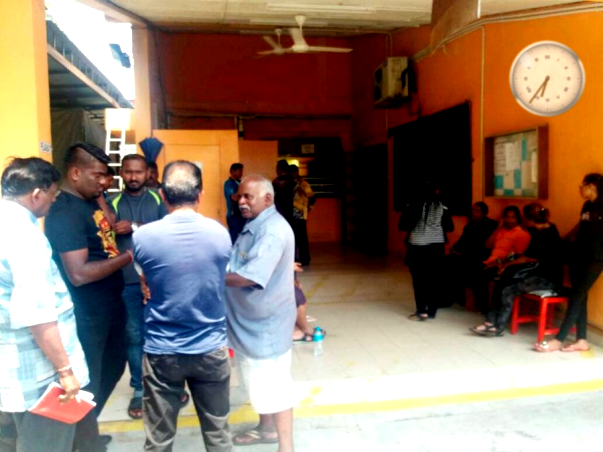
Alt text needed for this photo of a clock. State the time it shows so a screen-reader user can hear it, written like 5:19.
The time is 6:36
